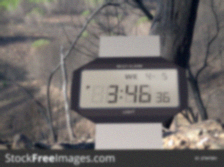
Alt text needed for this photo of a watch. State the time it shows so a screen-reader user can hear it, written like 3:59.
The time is 3:46
